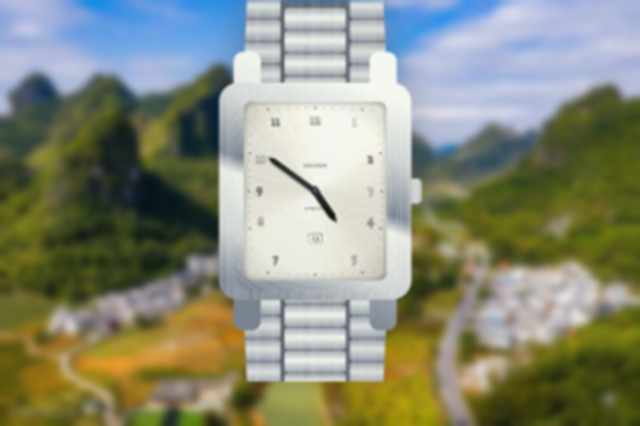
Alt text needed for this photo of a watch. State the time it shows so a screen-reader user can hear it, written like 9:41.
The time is 4:51
